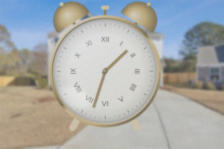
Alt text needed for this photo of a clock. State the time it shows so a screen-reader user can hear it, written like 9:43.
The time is 1:33
